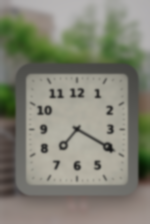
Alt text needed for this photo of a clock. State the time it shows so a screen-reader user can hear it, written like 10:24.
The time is 7:20
